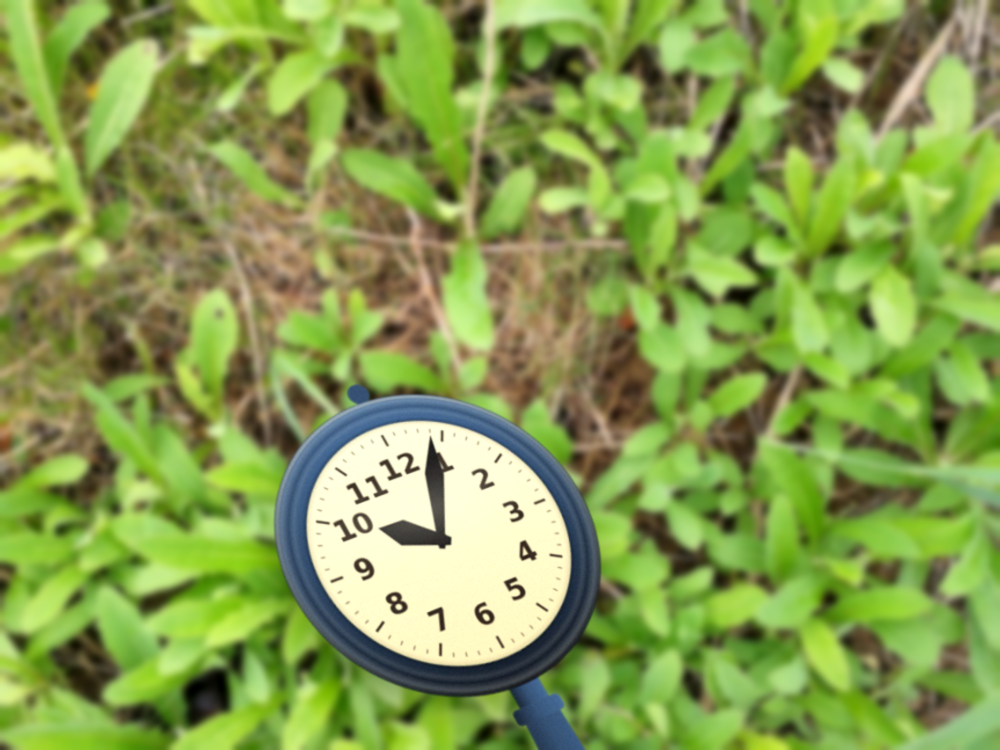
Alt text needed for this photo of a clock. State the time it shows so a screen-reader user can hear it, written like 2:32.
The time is 10:04
